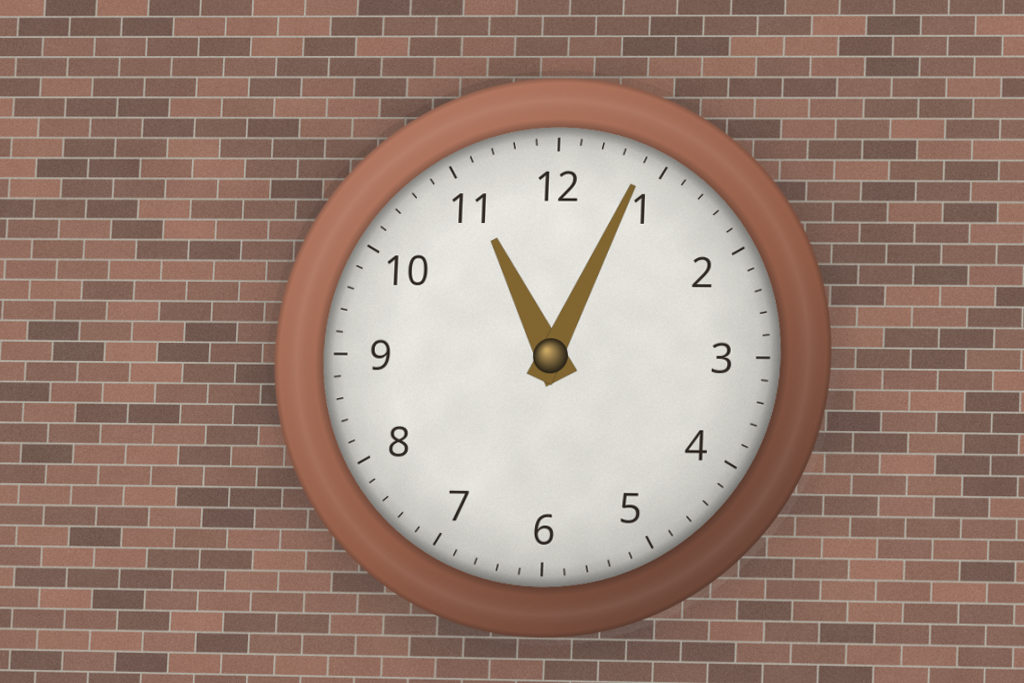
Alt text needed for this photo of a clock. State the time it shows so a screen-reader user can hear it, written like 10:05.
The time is 11:04
